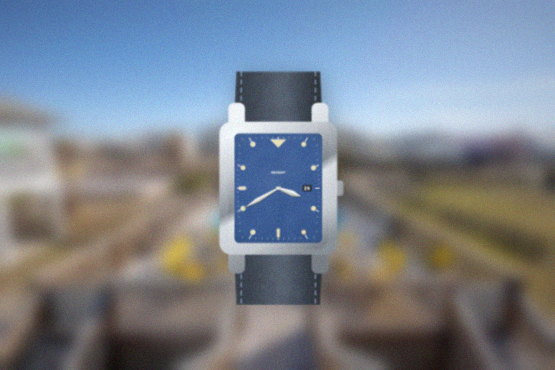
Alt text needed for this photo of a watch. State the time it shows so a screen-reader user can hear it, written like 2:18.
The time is 3:40
